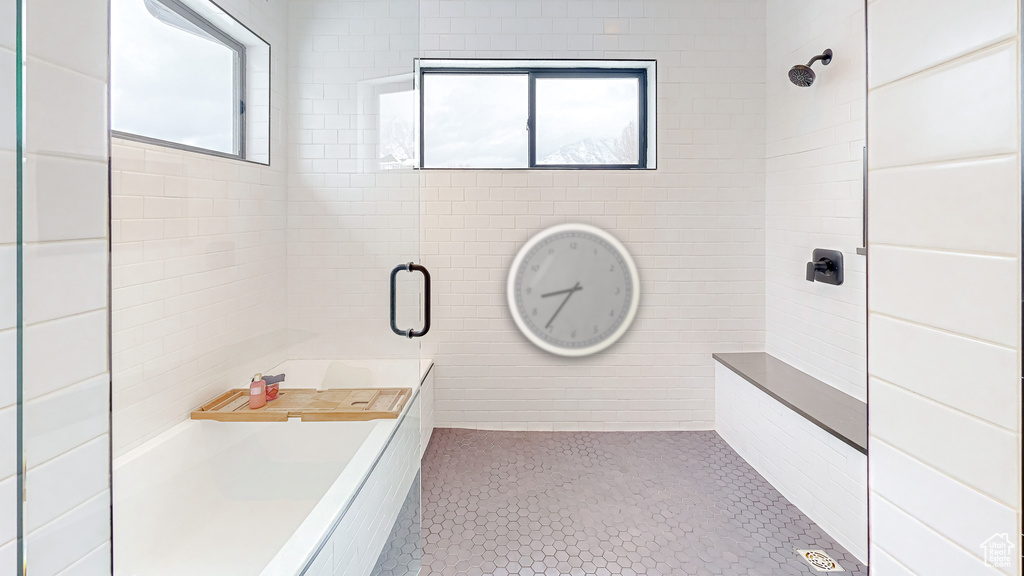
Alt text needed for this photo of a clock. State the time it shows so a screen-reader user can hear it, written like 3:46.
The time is 8:36
